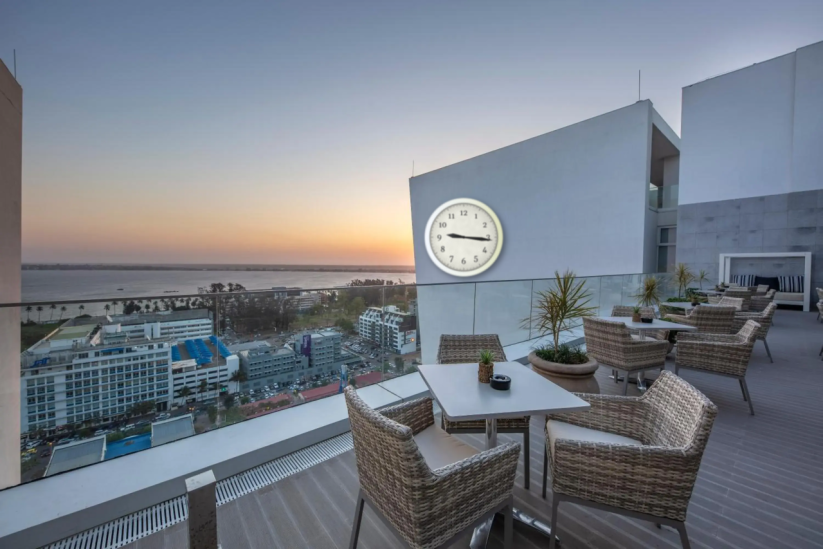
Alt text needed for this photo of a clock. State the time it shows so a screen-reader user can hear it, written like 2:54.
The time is 9:16
